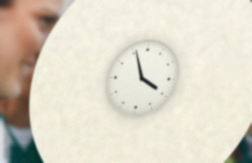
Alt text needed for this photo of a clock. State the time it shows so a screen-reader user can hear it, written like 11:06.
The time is 3:56
